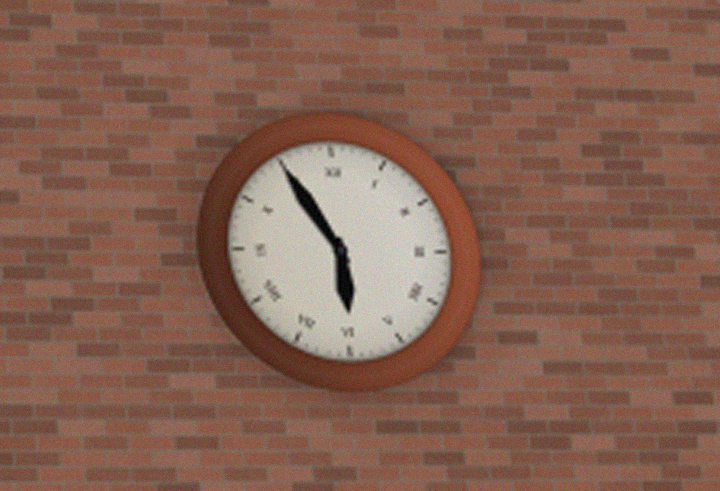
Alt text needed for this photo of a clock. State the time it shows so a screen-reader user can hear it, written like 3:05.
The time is 5:55
